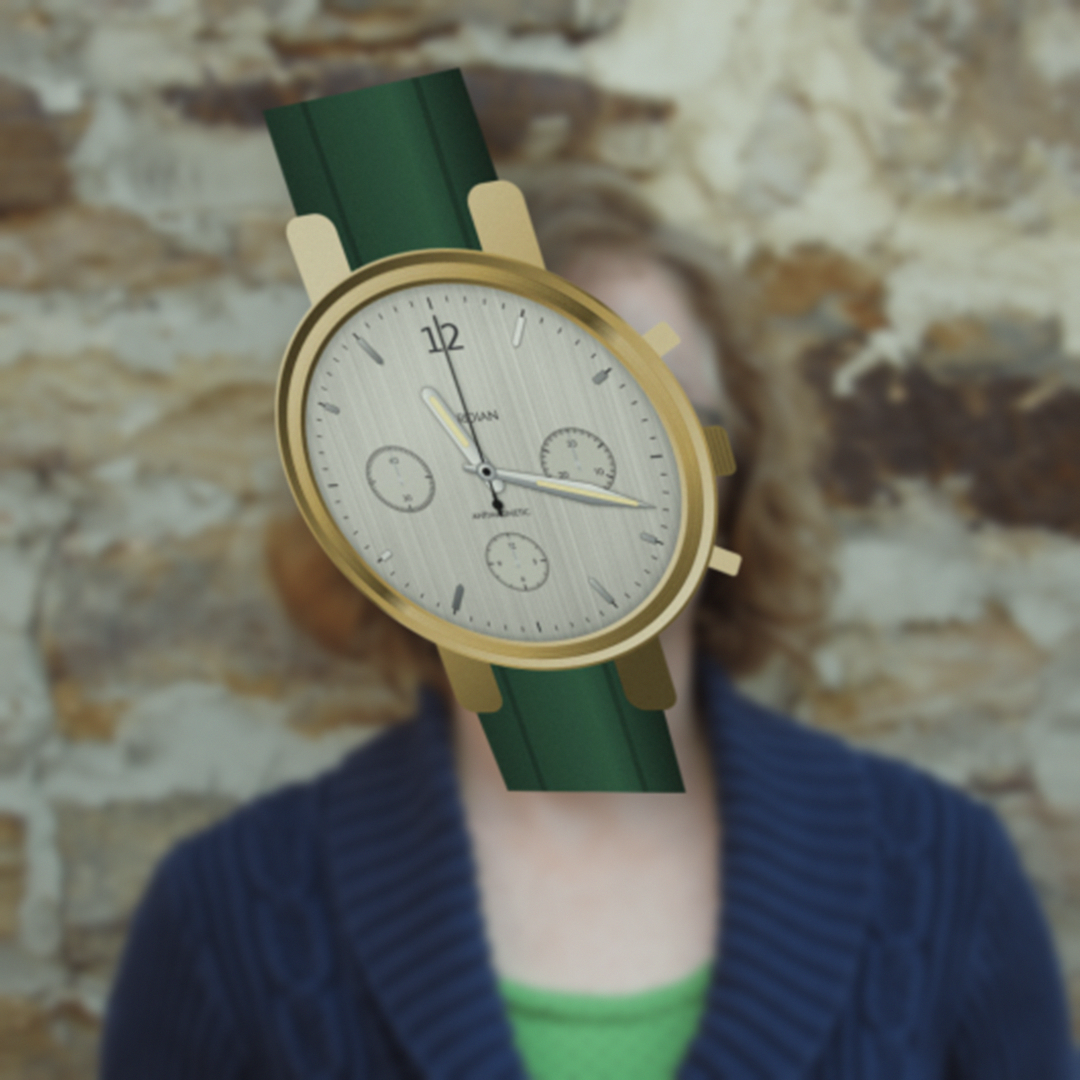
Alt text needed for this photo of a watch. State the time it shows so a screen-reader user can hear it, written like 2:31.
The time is 11:18
